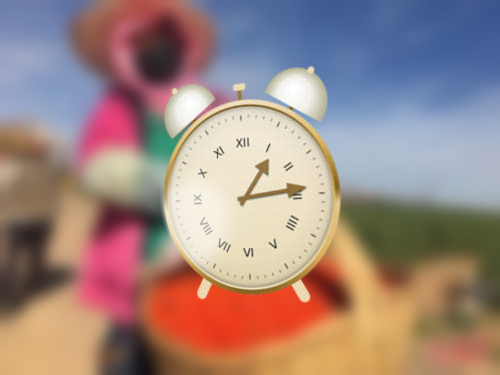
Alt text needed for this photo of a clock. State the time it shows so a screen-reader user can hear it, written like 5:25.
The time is 1:14
